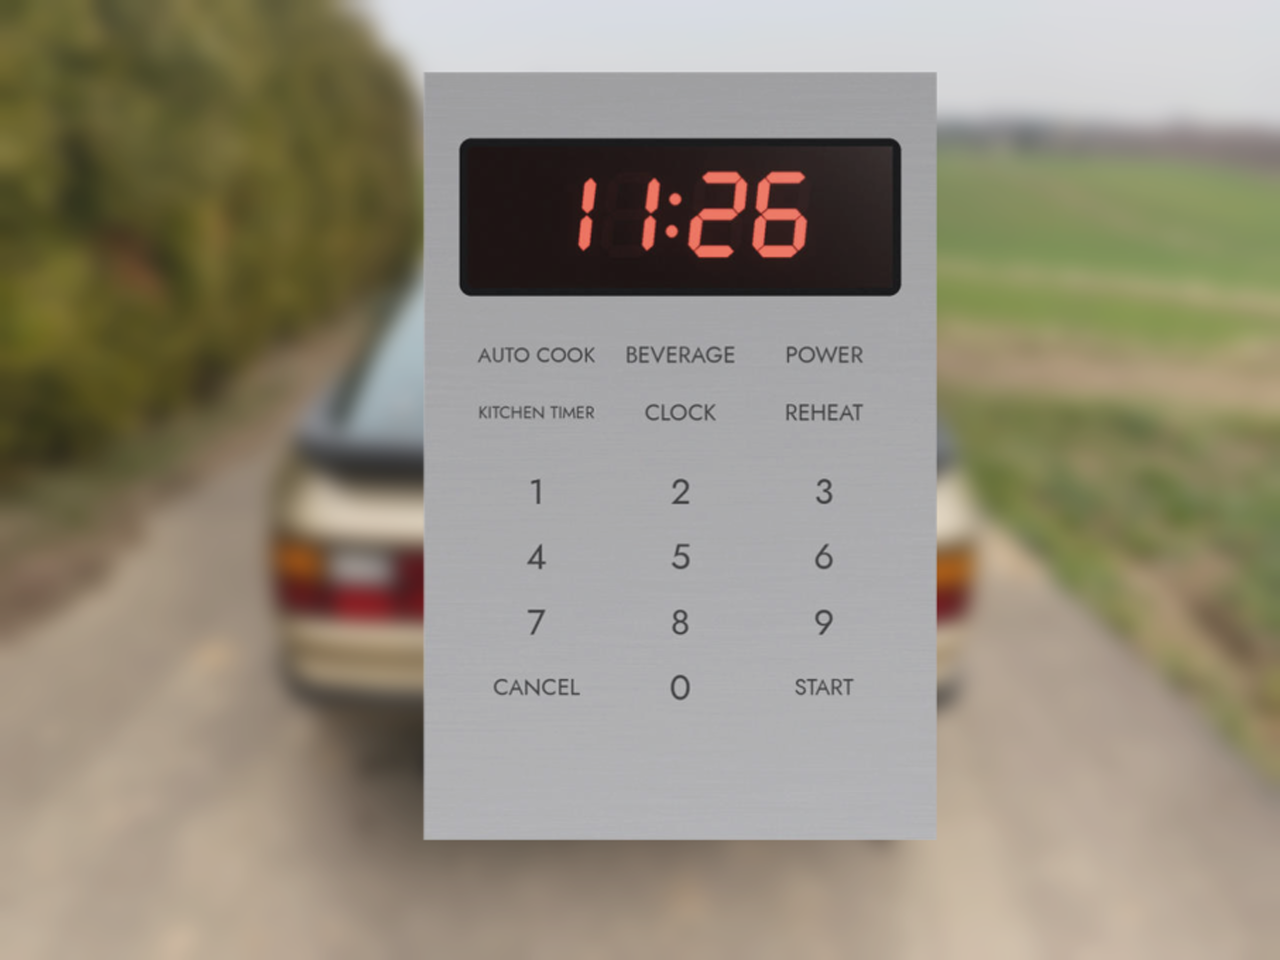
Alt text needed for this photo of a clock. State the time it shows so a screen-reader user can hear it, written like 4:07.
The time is 11:26
